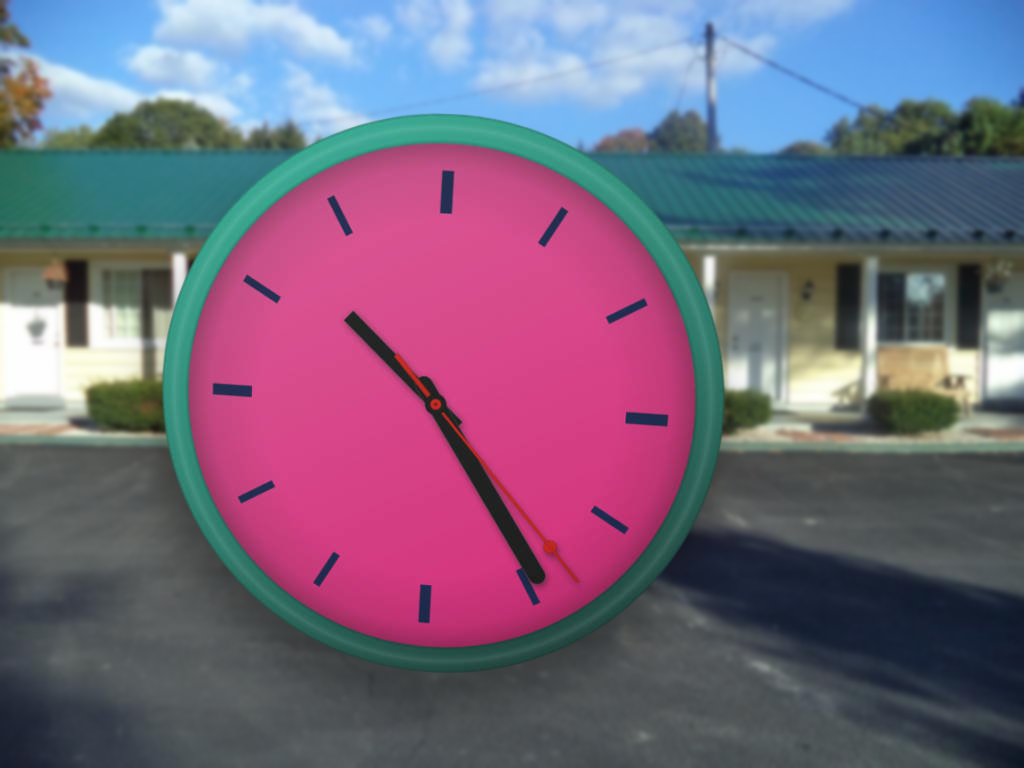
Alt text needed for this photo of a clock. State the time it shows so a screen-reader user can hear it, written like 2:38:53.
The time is 10:24:23
